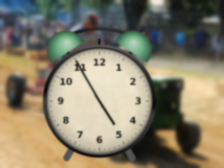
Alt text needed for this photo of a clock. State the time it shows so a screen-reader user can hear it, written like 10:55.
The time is 4:55
